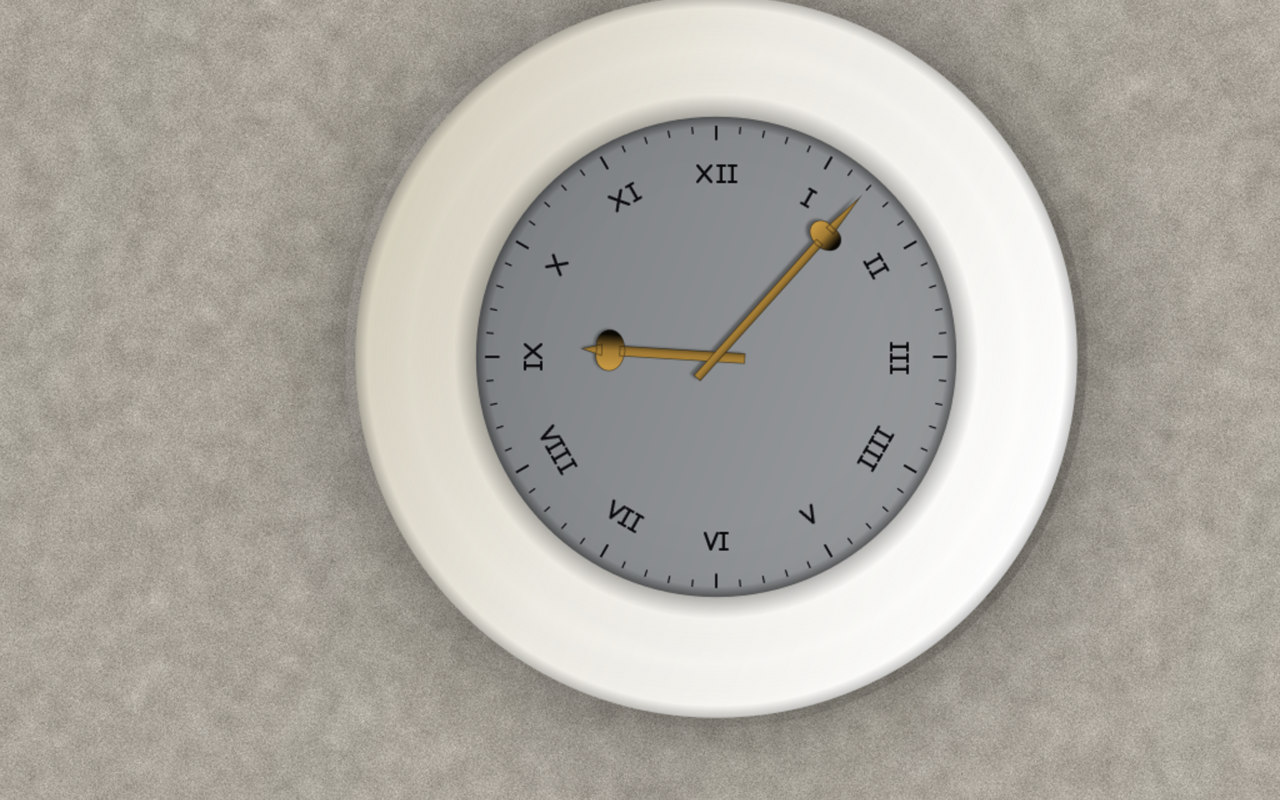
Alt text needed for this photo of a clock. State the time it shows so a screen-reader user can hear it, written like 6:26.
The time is 9:07
